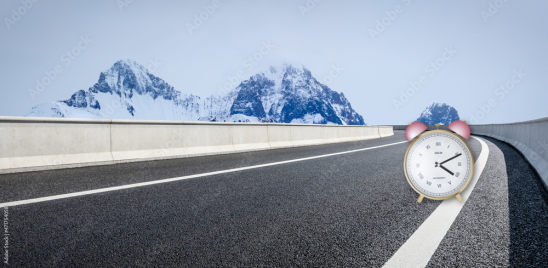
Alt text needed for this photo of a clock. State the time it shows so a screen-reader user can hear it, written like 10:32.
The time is 4:11
